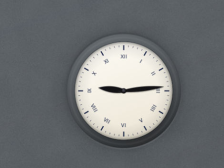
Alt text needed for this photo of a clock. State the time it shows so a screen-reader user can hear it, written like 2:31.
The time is 9:14
